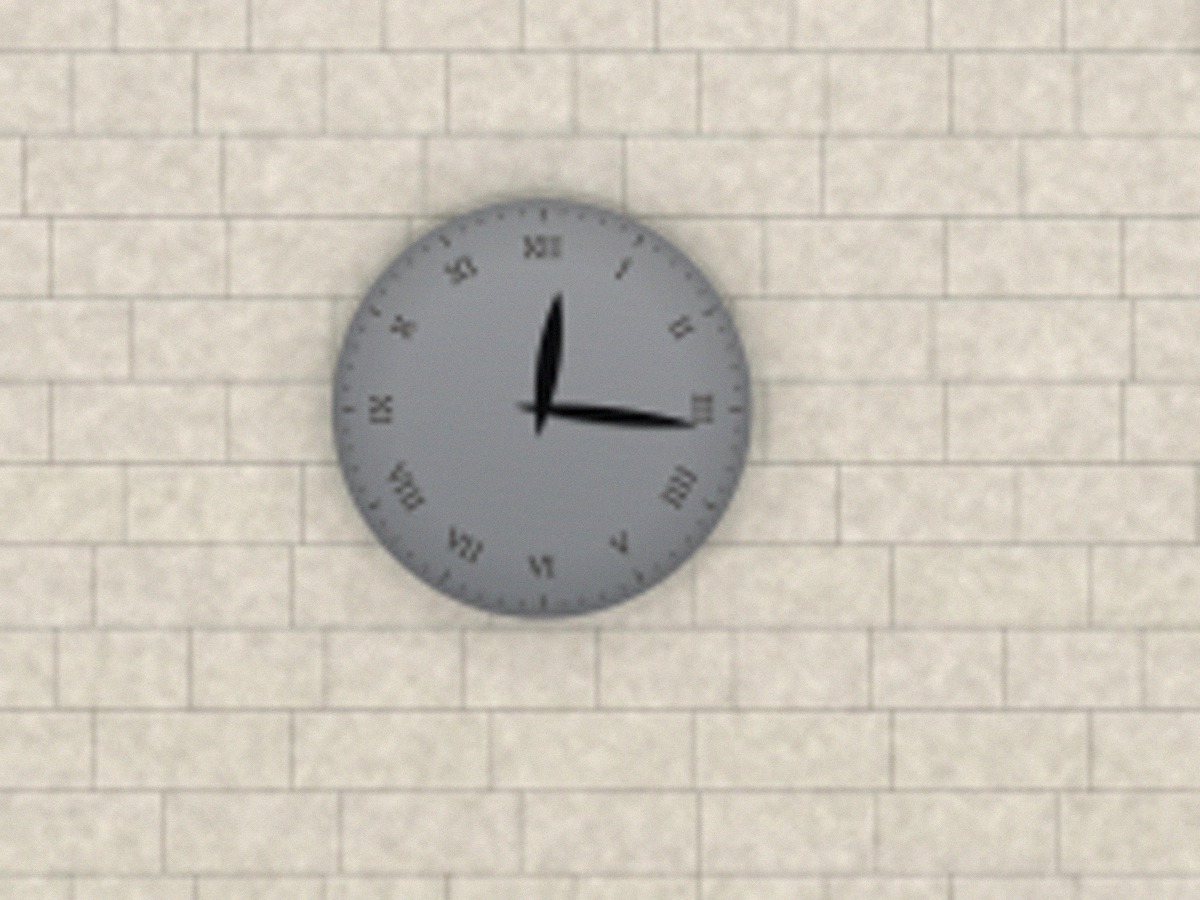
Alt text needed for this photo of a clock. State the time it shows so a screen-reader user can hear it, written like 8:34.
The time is 12:16
